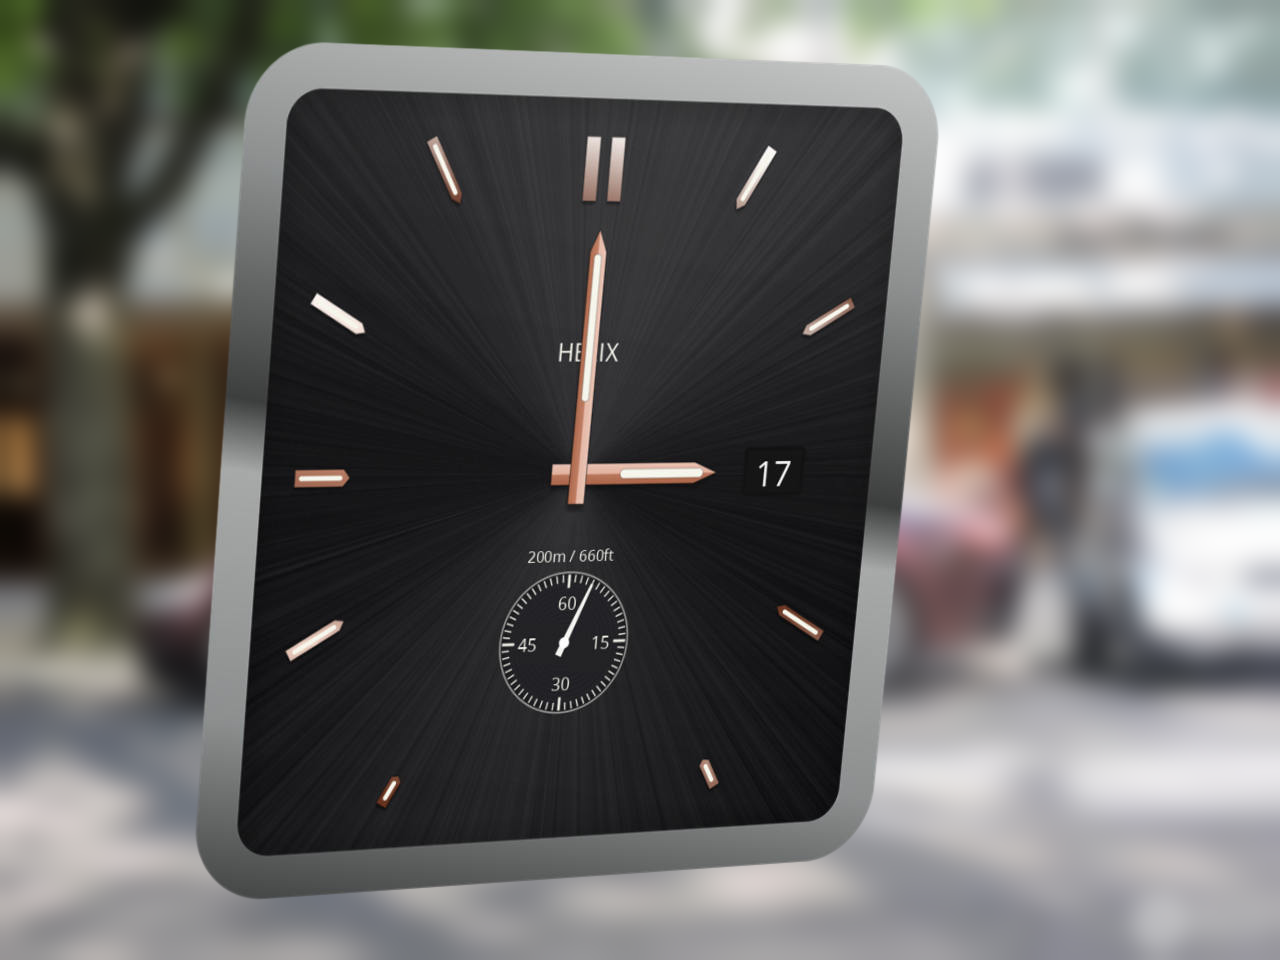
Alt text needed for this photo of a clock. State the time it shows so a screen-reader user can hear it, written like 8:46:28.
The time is 3:00:04
